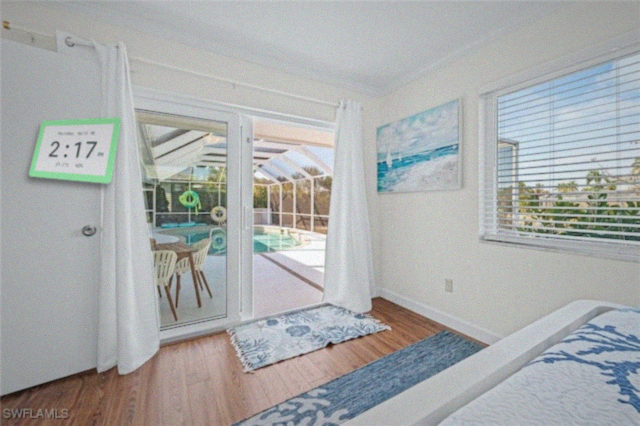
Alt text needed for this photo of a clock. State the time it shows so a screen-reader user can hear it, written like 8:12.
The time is 2:17
